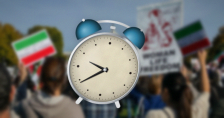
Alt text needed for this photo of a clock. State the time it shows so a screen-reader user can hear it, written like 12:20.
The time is 9:39
